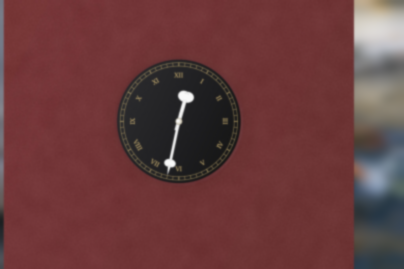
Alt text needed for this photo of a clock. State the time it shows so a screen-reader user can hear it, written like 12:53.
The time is 12:32
